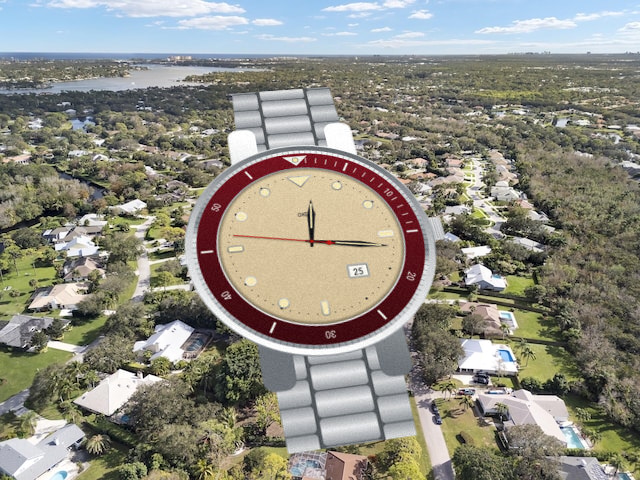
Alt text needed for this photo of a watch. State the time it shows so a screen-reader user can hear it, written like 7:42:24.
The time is 12:16:47
